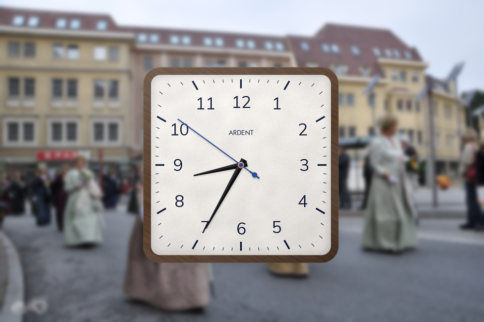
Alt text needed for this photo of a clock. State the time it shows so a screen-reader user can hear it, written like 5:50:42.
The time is 8:34:51
